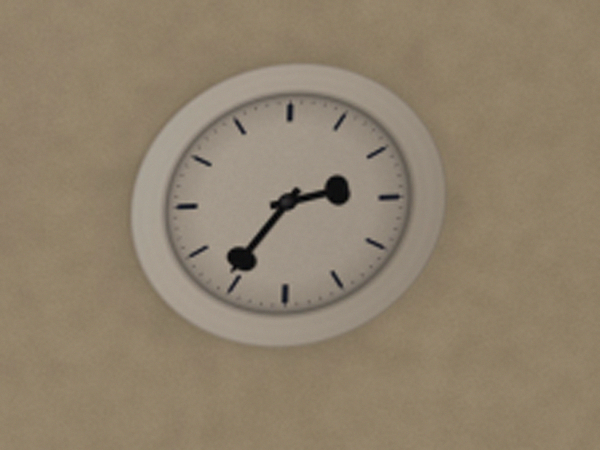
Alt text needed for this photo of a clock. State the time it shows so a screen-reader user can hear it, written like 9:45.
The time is 2:36
